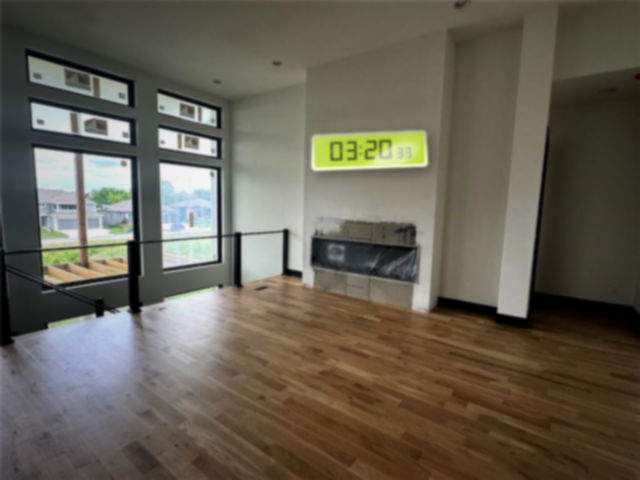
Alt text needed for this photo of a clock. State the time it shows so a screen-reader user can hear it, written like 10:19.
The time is 3:20
